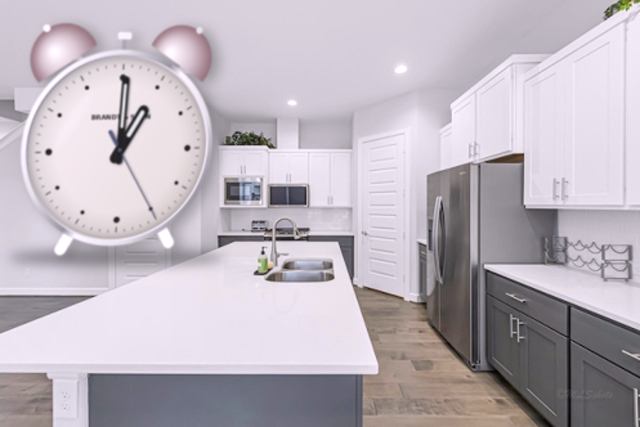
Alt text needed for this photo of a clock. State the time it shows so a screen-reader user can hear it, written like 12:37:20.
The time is 1:00:25
